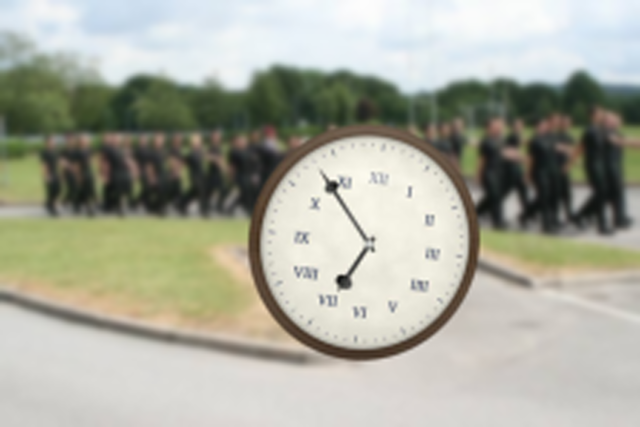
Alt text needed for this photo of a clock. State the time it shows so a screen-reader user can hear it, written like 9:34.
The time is 6:53
